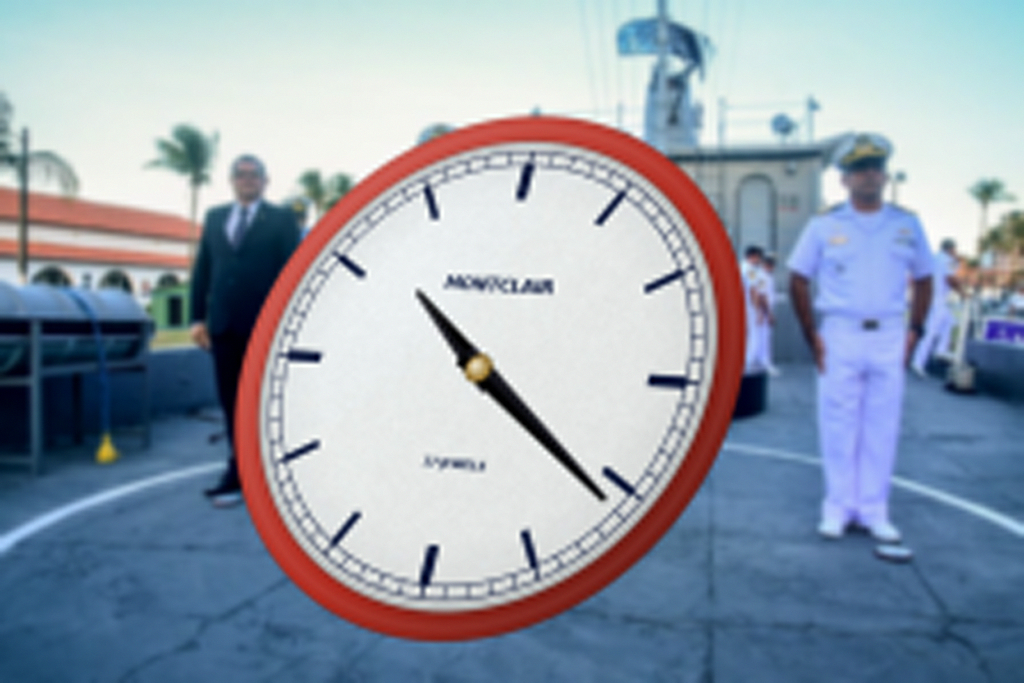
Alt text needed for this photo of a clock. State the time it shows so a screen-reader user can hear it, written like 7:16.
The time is 10:21
